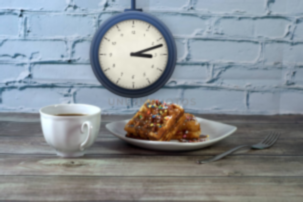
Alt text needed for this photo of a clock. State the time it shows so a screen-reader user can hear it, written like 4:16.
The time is 3:12
